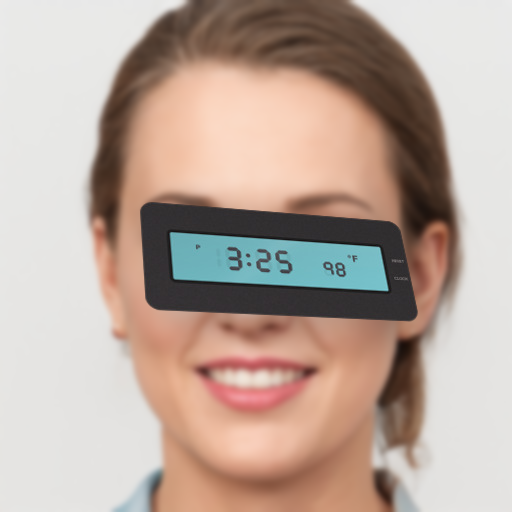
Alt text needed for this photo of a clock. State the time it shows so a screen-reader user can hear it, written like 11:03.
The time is 3:25
